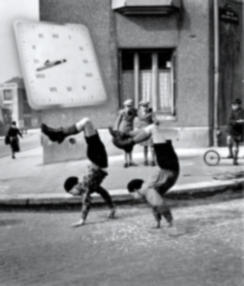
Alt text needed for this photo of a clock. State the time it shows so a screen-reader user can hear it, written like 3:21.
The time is 8:42
